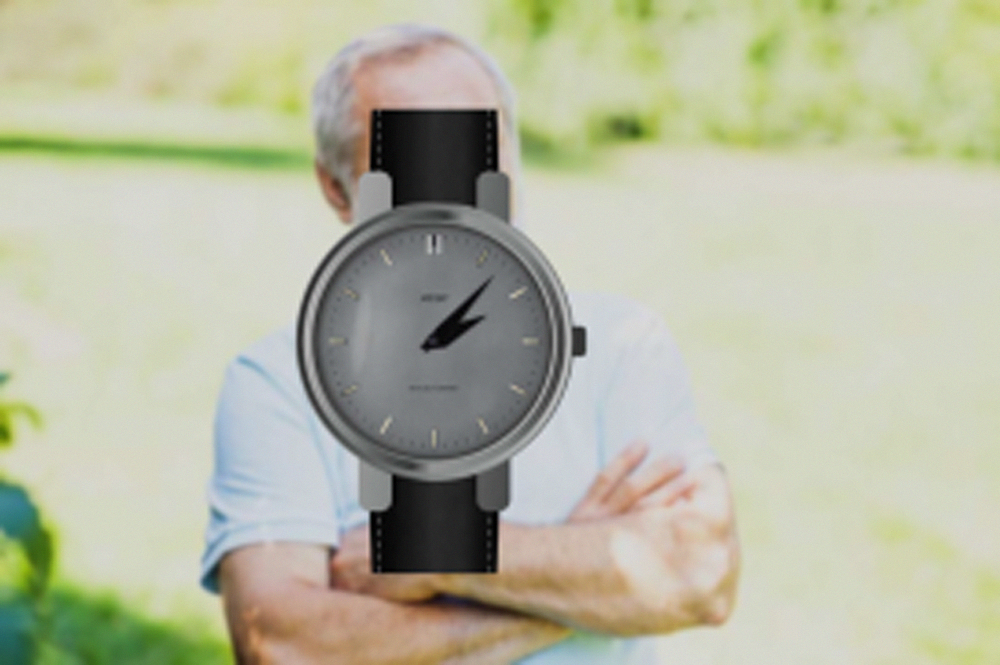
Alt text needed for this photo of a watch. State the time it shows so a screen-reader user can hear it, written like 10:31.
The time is 2:07
